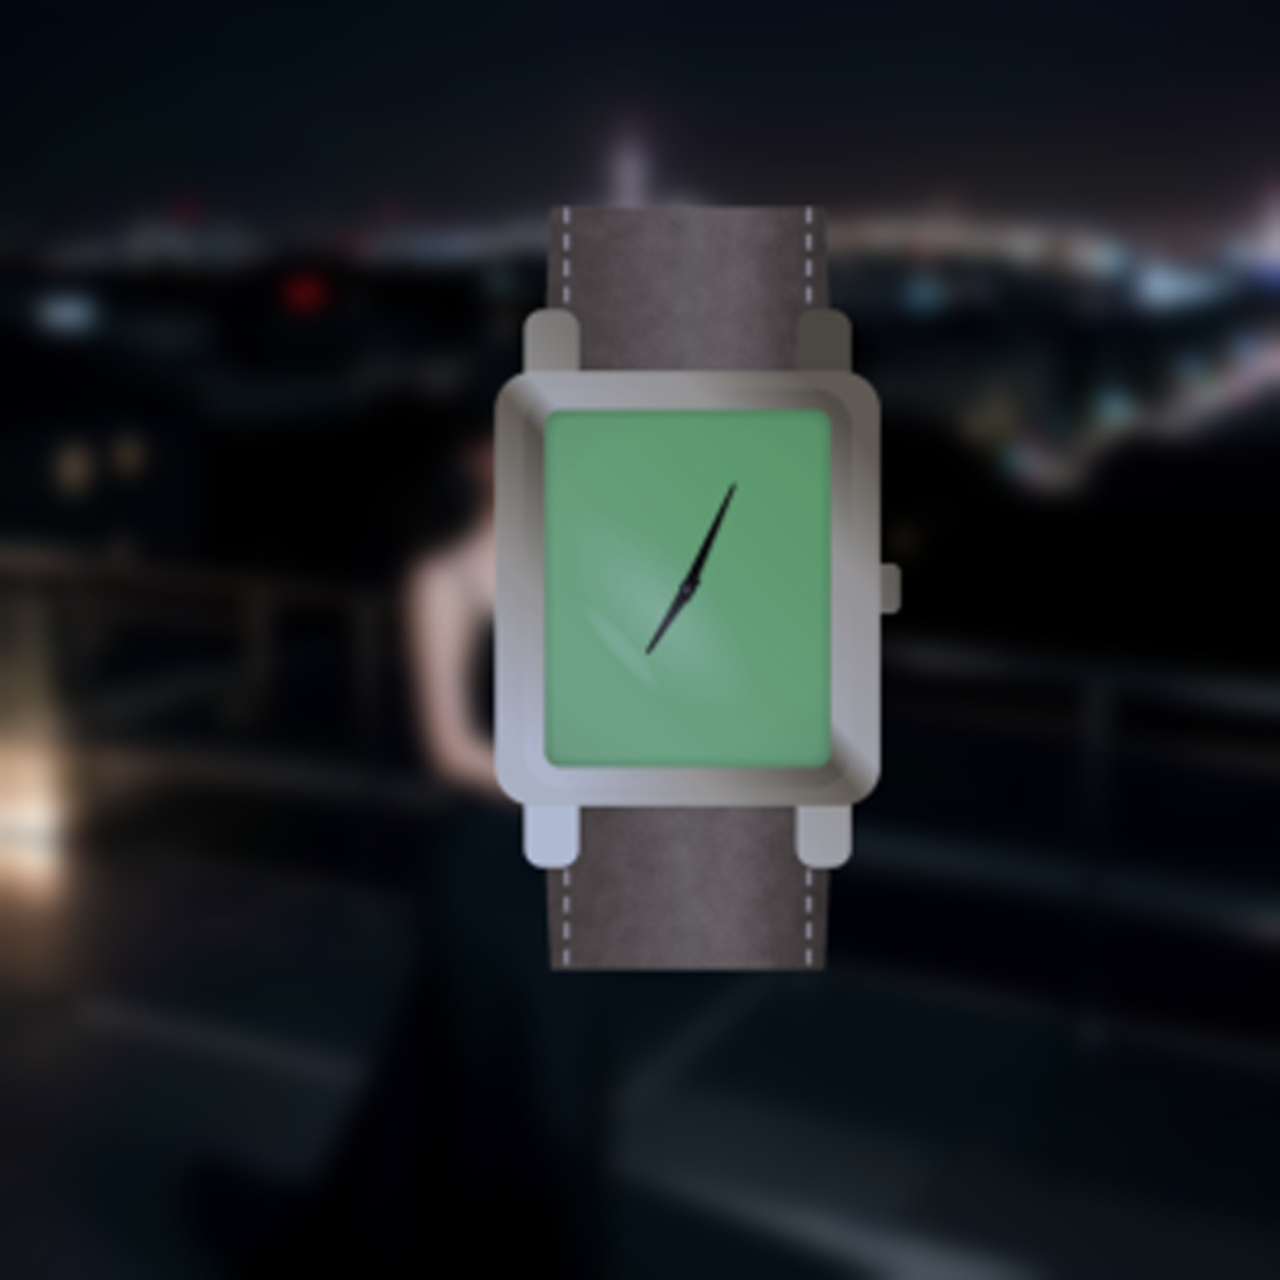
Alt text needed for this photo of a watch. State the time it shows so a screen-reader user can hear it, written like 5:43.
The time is 7:04
